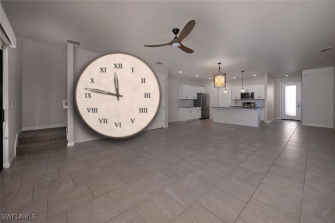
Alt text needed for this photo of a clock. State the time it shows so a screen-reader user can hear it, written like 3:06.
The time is 11:47
